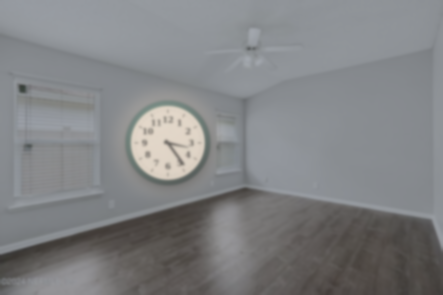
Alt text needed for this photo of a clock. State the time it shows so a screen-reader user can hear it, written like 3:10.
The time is 3:24
